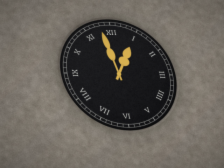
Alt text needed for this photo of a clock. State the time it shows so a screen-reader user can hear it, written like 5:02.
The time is 12:58
